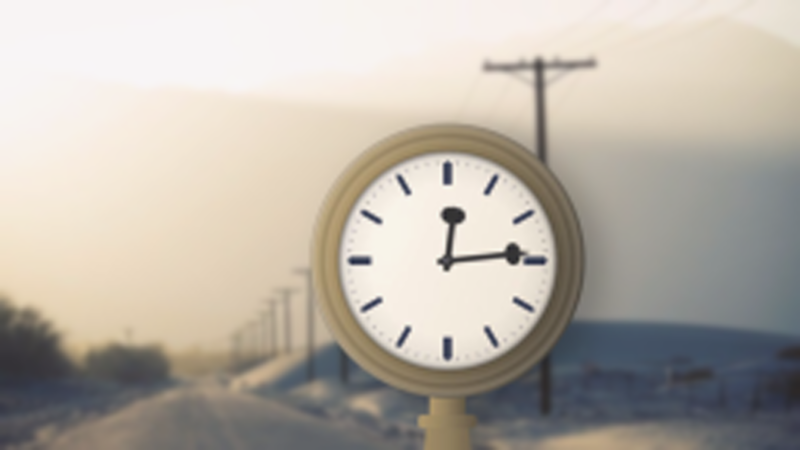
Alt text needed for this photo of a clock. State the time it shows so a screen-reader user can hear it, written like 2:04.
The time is 12:14
